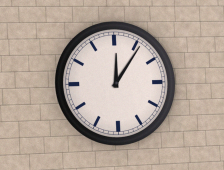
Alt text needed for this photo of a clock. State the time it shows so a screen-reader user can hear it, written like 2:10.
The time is 12:06
